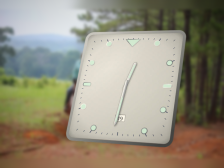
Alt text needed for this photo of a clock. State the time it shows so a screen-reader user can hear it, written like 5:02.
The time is 12:31
